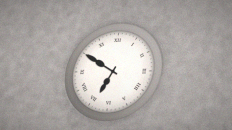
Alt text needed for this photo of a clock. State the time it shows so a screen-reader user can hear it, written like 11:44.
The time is 6:50
